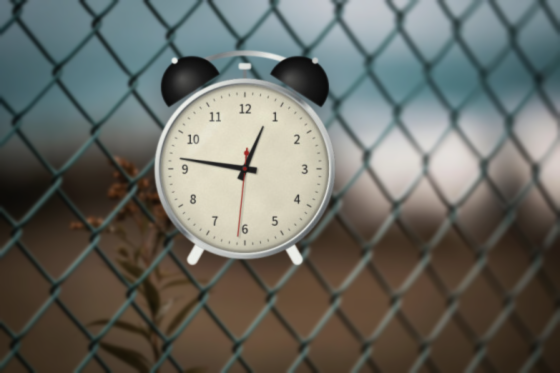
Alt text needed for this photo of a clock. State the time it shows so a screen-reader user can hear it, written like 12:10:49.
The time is 12:46:31
